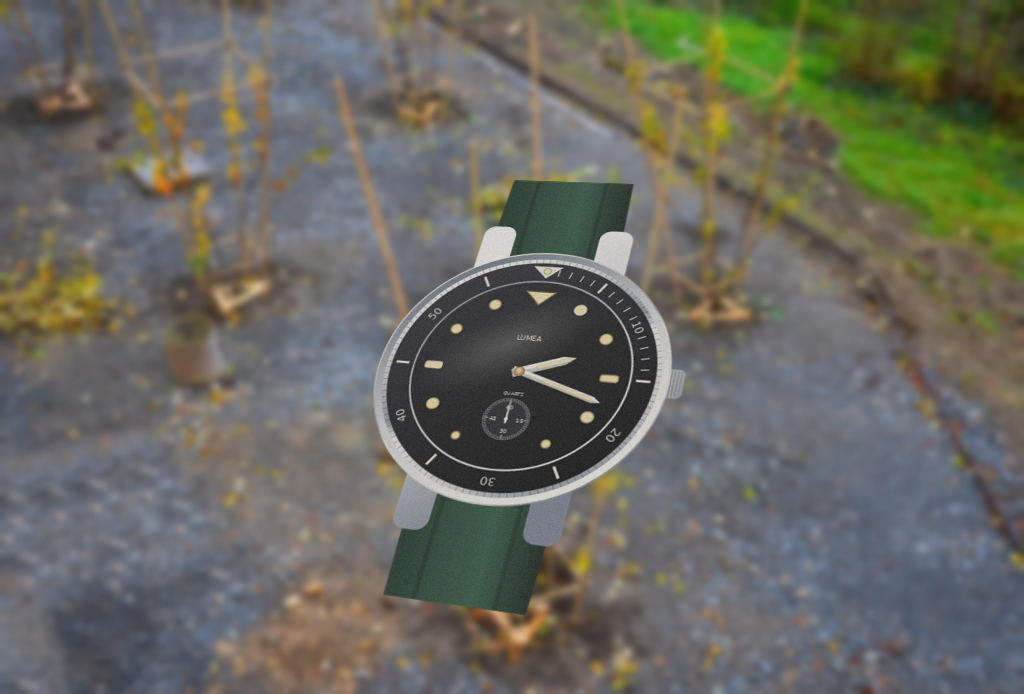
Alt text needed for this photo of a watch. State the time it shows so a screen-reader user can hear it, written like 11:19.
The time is 2:18
